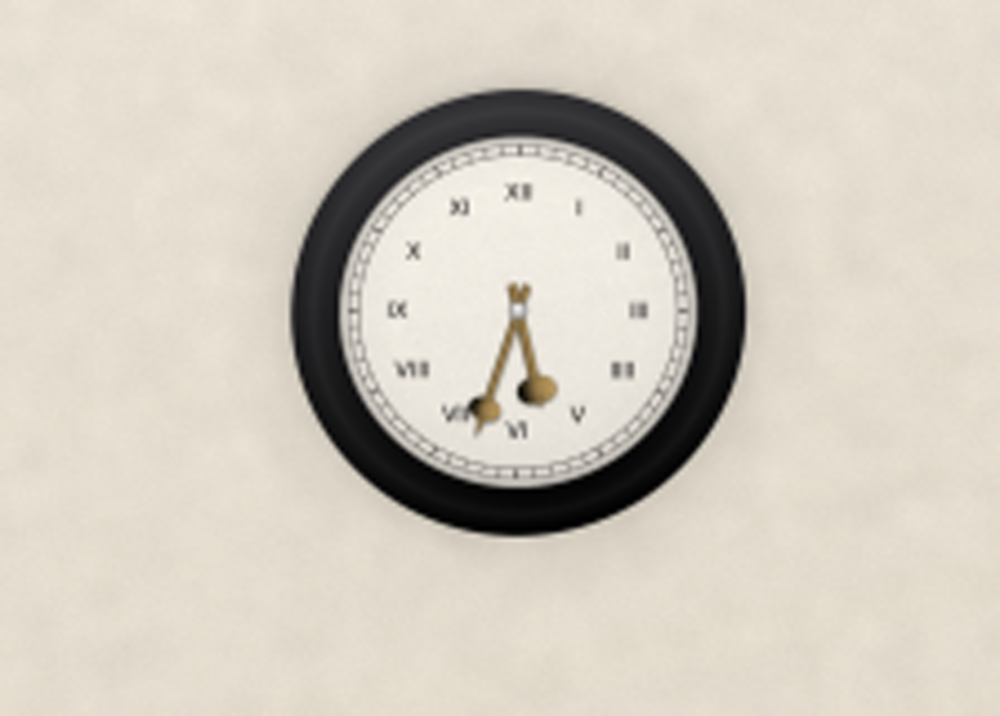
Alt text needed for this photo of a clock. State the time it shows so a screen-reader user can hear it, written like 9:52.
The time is 5:33
